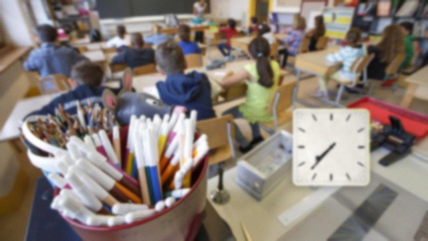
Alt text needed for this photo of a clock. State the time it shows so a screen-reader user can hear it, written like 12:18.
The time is 7:37
